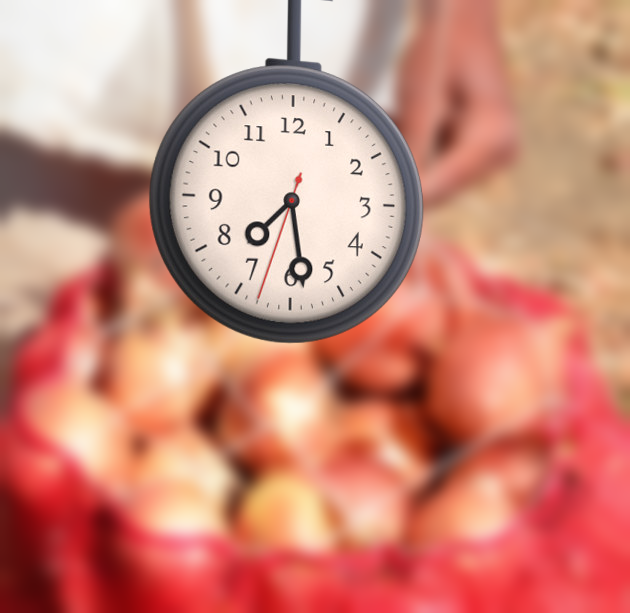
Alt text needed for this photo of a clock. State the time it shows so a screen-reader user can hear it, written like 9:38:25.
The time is 7:28:33
